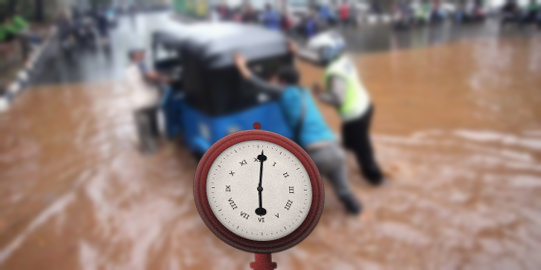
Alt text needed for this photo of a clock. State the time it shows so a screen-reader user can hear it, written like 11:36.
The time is 6:01
